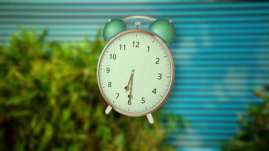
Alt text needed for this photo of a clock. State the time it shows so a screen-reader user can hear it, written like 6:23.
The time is 6:30
